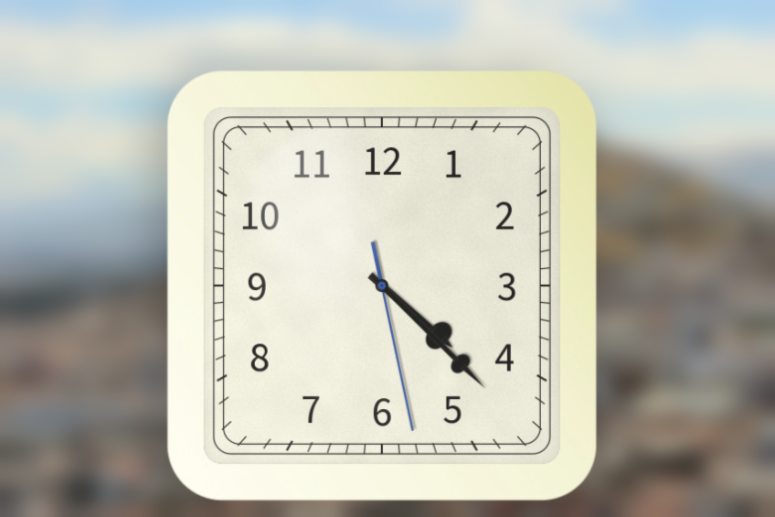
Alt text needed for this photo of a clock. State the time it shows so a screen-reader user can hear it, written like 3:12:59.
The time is 4:22:28
